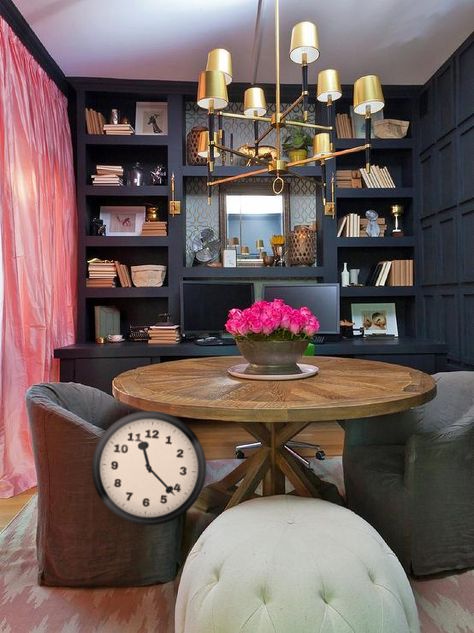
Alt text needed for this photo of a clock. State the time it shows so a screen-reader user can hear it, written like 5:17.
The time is 11:22
